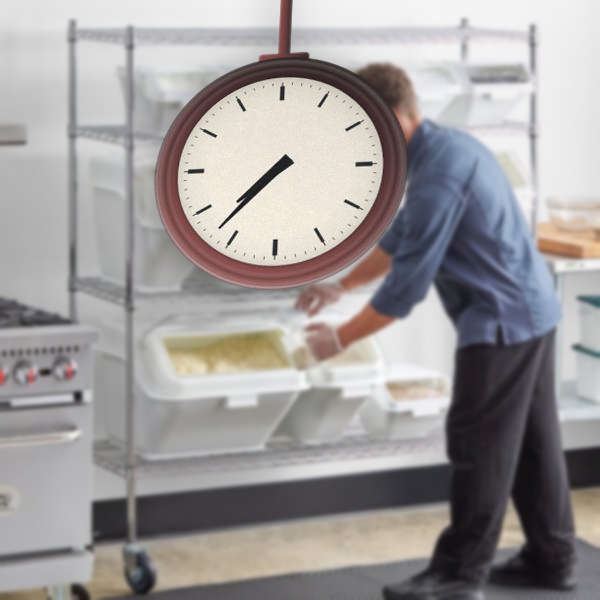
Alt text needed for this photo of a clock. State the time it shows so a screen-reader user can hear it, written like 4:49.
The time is 7:37
